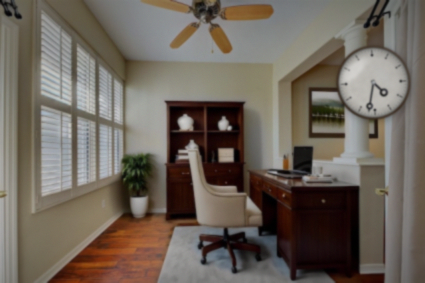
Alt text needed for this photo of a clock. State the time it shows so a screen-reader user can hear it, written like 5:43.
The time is 4:32
